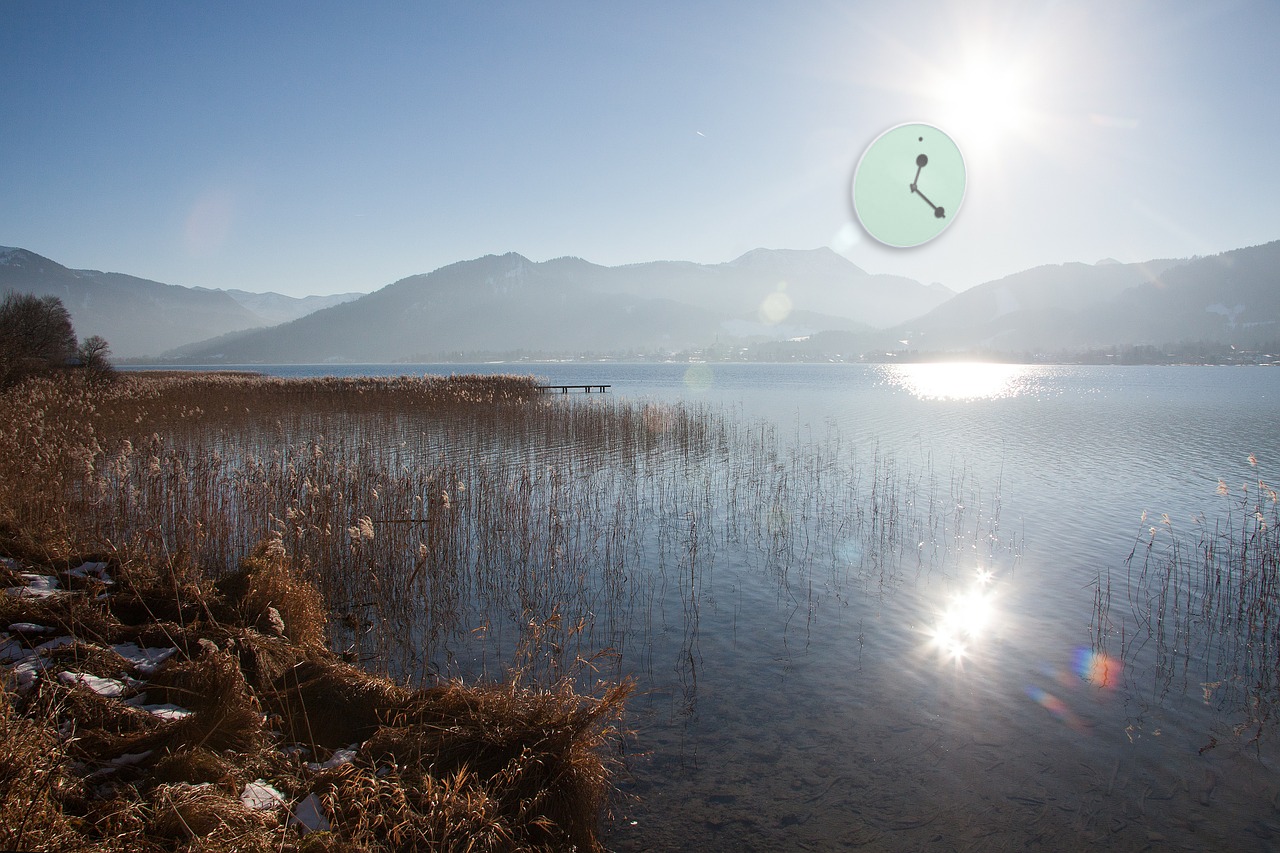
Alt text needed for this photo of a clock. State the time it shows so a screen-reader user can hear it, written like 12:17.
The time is 12:21
